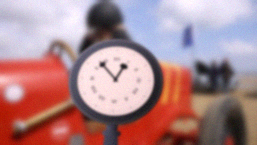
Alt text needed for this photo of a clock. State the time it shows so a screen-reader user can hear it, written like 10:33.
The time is 12:53
